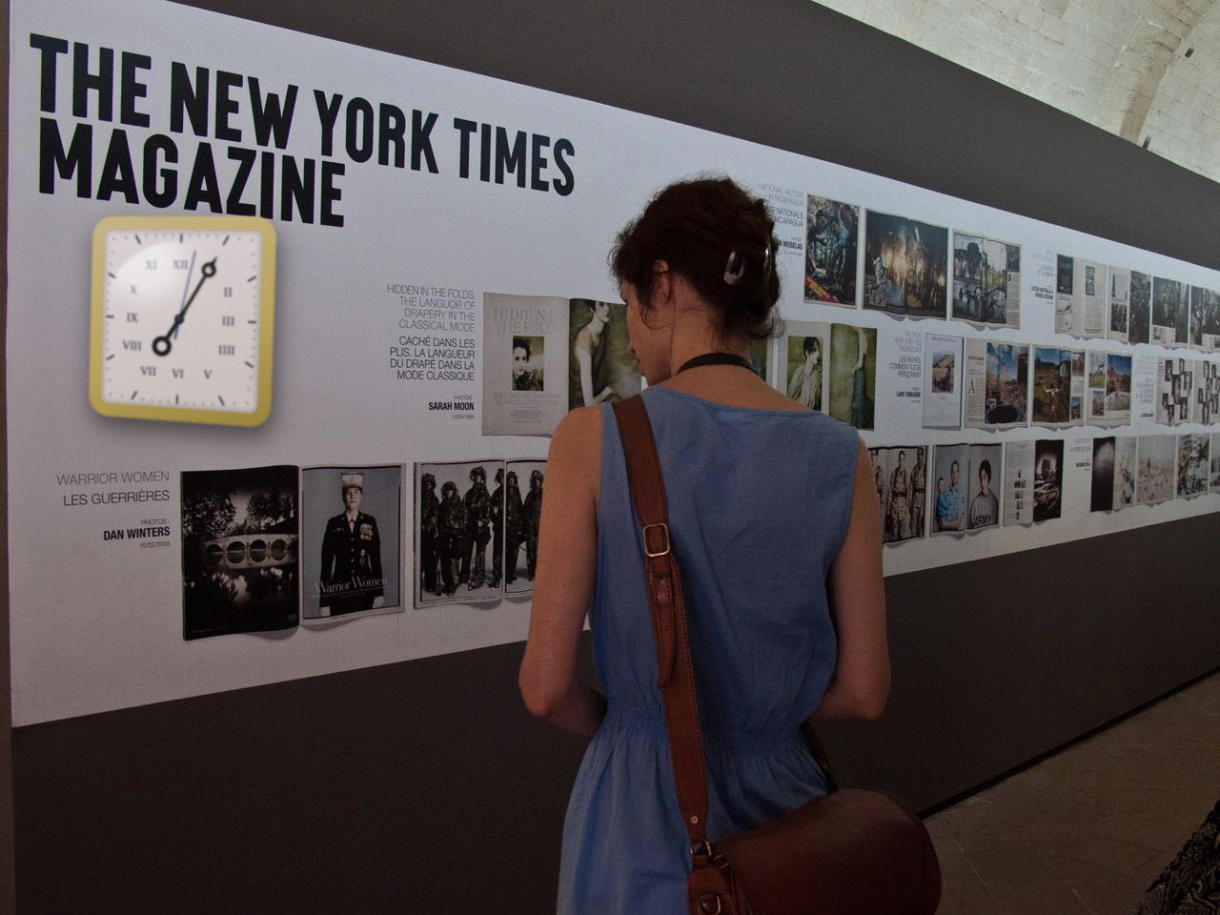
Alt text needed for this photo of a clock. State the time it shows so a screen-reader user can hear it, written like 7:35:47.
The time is 7:05:02
